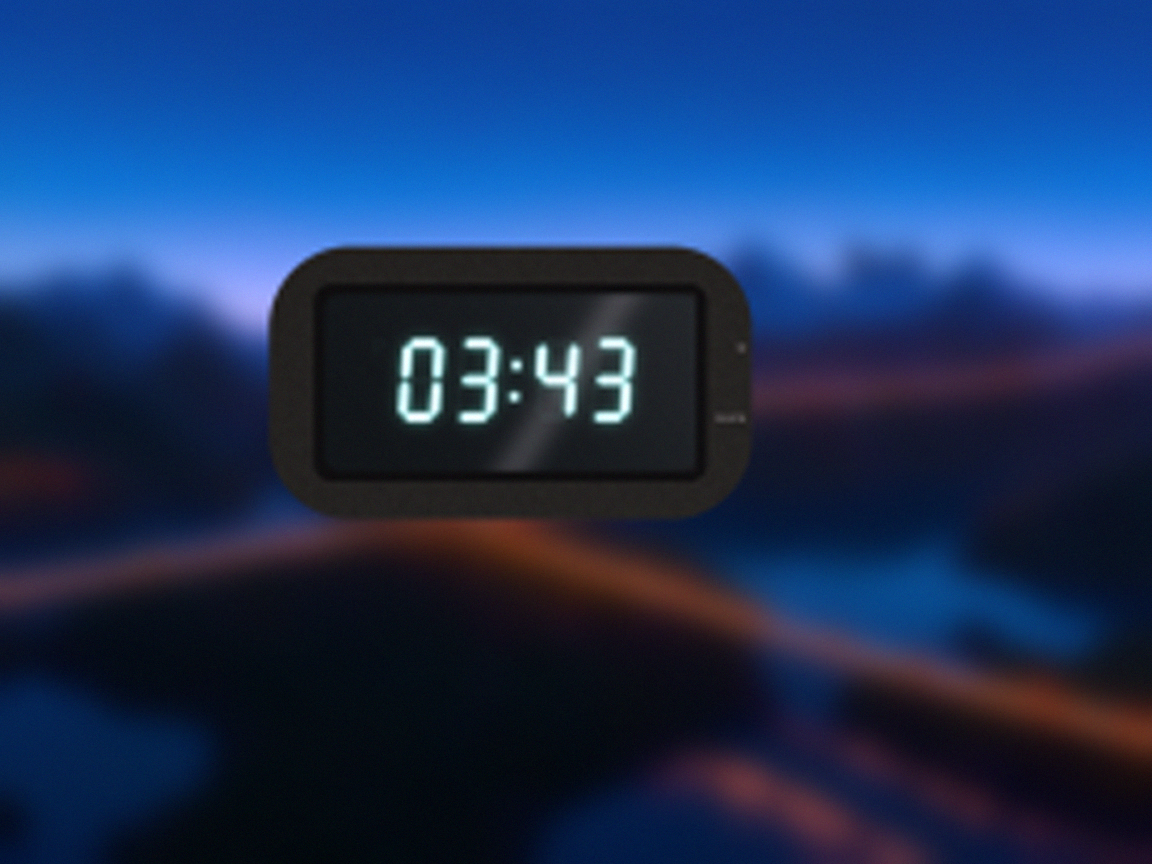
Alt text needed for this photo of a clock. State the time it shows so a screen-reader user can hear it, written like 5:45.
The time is 3:43
